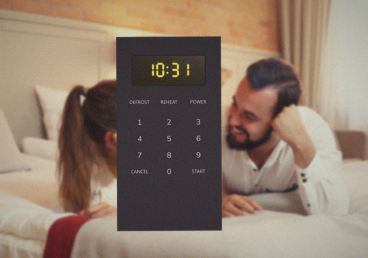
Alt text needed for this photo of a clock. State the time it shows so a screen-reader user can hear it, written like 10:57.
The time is 10:31
